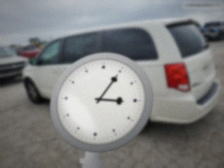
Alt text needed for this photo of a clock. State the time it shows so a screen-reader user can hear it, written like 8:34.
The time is 3:05
